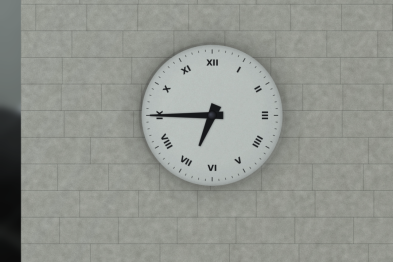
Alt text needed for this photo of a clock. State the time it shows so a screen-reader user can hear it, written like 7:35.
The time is 6:45
